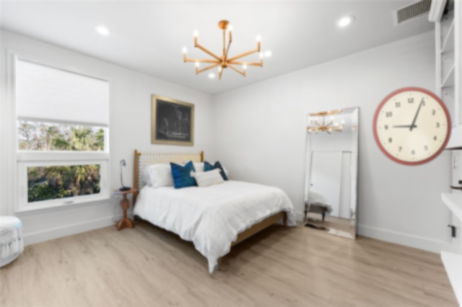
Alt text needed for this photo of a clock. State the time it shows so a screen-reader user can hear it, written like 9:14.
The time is 9:04
